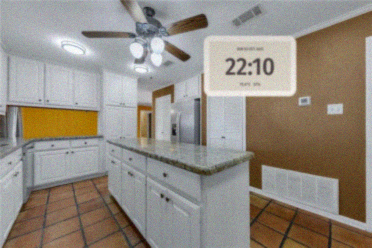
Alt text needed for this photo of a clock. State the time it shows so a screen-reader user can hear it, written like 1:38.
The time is 22:10
